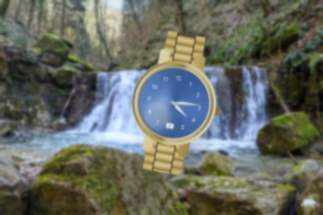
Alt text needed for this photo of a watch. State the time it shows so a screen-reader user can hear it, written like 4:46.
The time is 4:14
